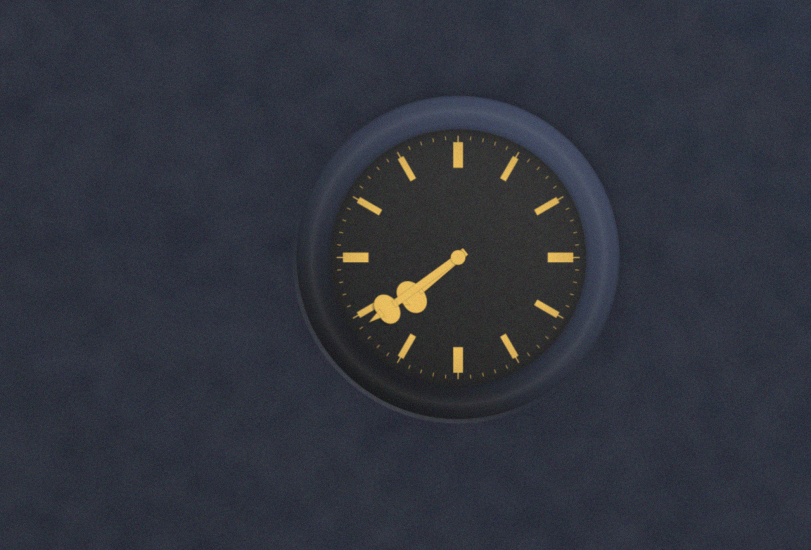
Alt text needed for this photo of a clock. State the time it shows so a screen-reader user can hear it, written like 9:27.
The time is 7:39
